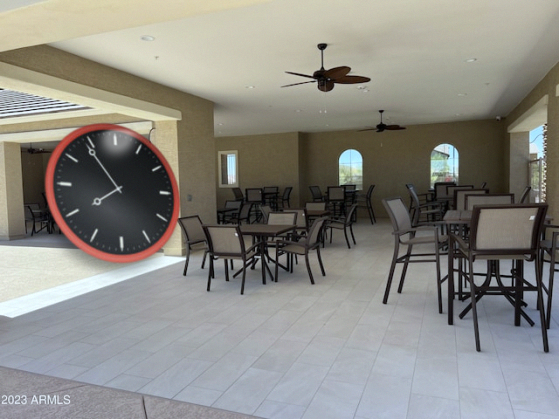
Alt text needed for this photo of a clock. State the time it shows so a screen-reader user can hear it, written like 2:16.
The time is 7:54
